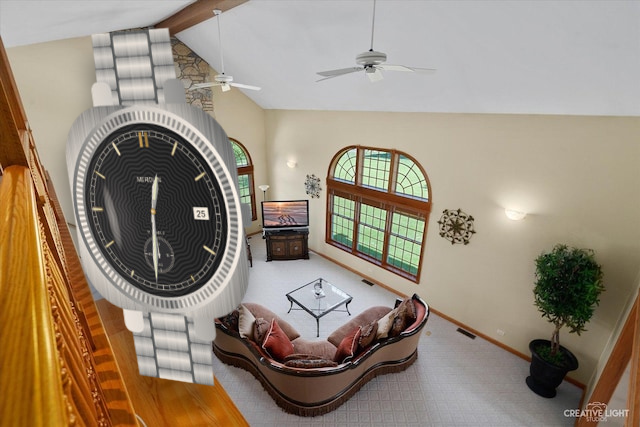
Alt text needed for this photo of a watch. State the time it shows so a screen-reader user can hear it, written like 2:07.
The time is 12:31
